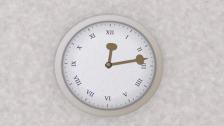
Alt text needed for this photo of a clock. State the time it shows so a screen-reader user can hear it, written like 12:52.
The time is 12:13
